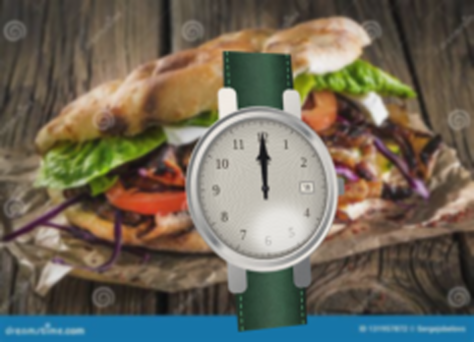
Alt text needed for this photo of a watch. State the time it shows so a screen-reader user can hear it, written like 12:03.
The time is 12:00
